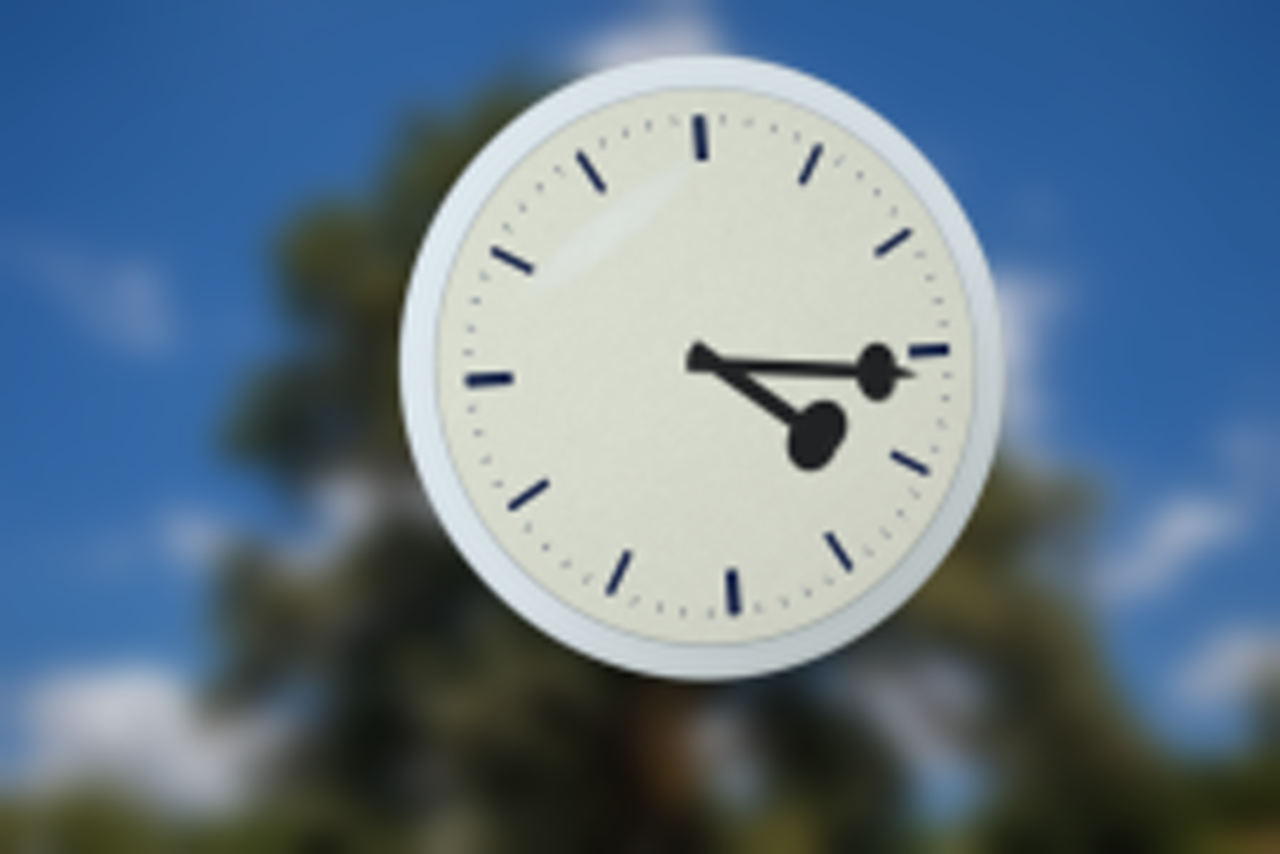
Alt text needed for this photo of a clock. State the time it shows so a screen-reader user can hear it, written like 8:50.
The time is 4:16
